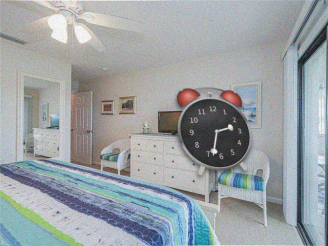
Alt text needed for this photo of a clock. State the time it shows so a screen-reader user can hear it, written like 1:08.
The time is 2:33
